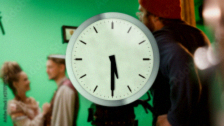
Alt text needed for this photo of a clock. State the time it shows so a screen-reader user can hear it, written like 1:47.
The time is 5:30
